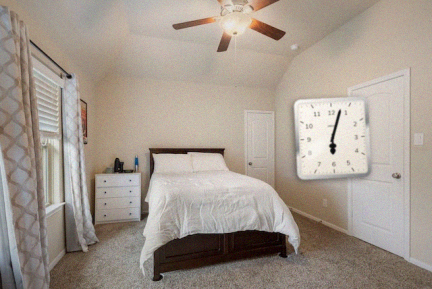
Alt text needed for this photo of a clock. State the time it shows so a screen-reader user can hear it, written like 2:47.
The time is 6:03
